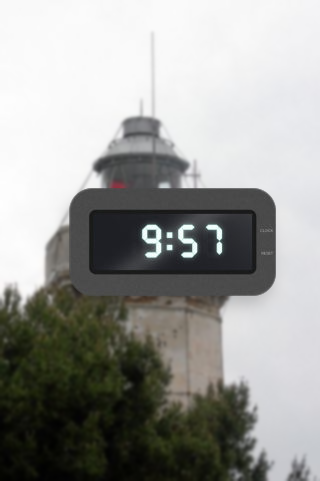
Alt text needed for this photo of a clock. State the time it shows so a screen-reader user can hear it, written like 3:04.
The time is 9:57
